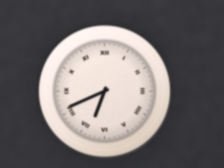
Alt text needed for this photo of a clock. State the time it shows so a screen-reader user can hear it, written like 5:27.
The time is 6:41
